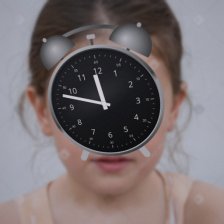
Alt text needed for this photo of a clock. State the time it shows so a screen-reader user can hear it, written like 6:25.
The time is 11:48
